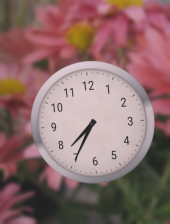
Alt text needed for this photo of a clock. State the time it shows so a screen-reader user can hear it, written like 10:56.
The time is 7:35
